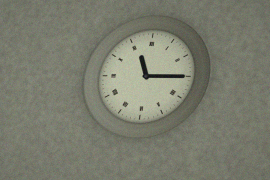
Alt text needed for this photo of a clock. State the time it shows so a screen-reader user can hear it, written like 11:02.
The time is 11:15
